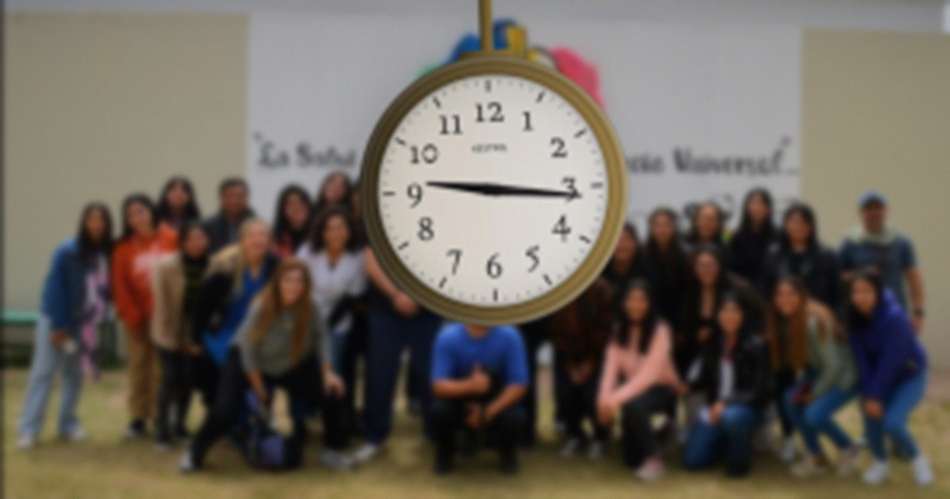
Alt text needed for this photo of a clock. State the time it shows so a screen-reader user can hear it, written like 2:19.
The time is 9:16
